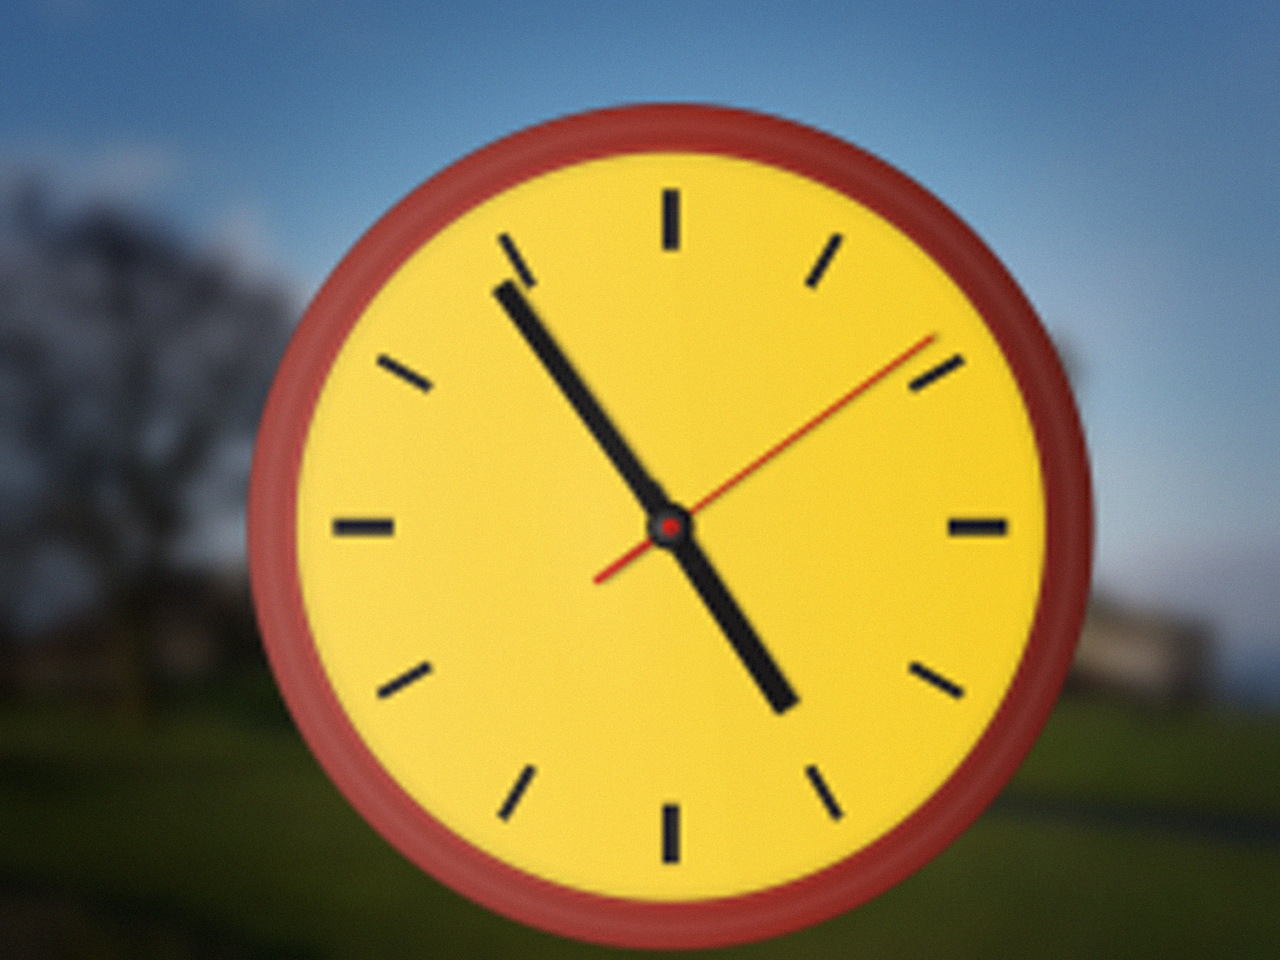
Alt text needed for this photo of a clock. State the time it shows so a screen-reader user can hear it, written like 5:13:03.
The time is 4:54:09
